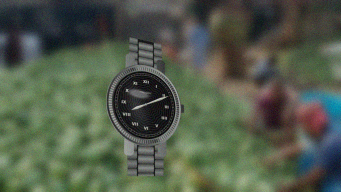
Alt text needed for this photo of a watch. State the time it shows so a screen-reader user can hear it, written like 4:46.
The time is 8:11
